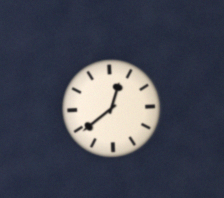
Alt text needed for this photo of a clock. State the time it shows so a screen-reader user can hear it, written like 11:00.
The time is 12:39
